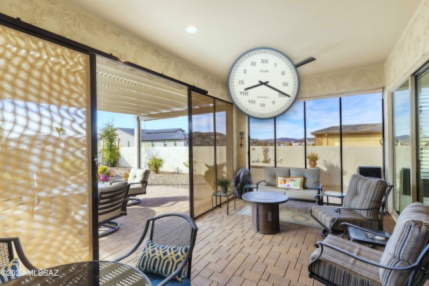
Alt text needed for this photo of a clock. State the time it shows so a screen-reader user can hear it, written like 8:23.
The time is 8:19
